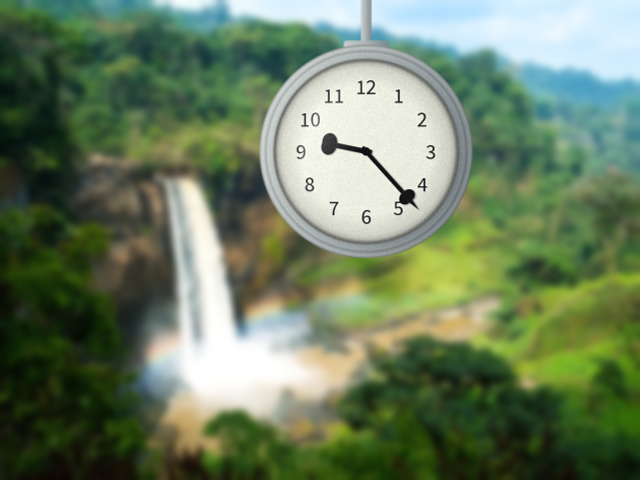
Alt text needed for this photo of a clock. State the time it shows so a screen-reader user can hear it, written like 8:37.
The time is 9:23
